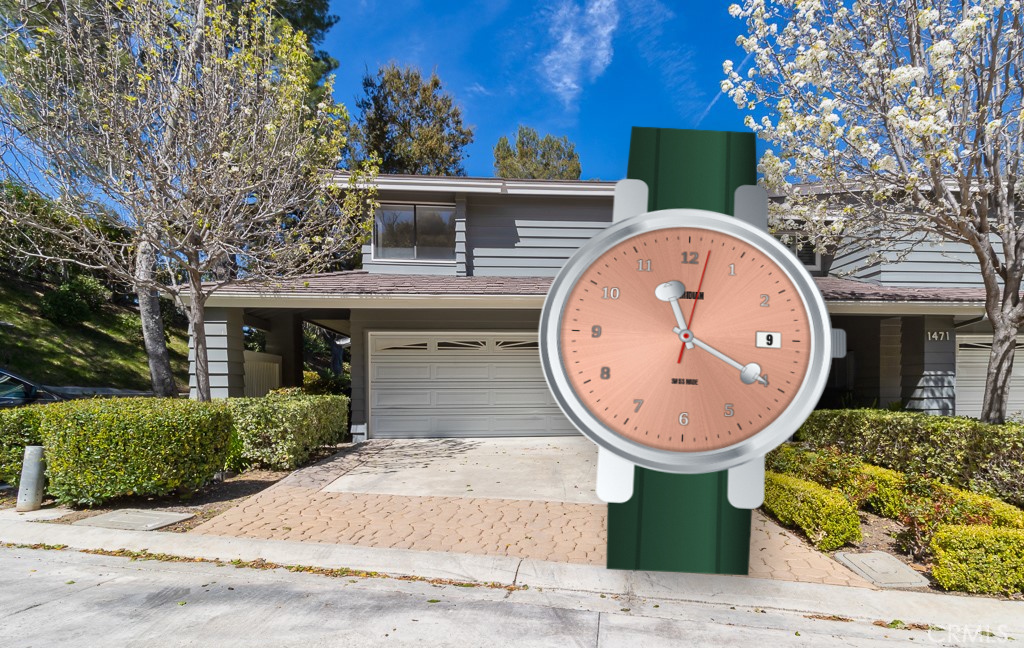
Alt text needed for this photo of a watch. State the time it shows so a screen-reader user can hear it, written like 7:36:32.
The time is 11:20:02
